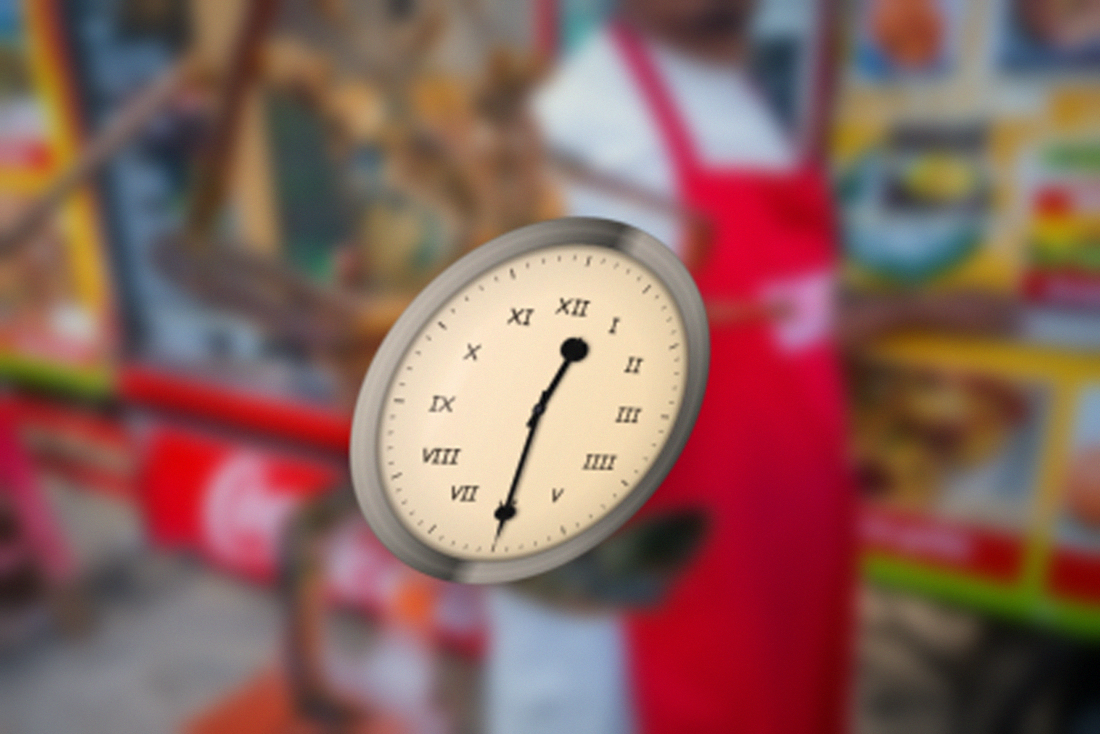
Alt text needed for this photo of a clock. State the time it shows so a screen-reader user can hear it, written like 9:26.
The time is 12:30
